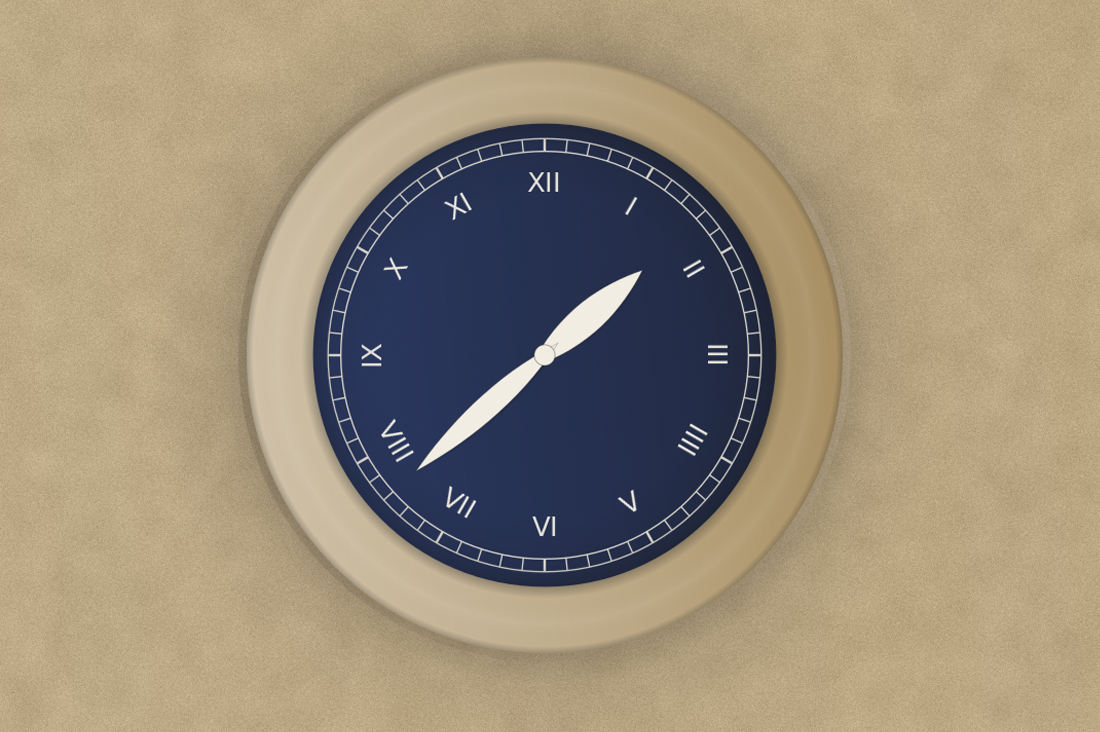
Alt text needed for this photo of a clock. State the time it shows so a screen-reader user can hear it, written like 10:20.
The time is 1:38
